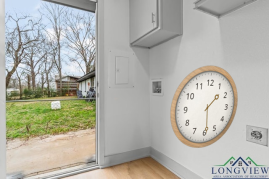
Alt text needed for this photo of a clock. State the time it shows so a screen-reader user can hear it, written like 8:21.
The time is 1:29
